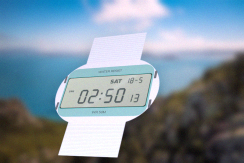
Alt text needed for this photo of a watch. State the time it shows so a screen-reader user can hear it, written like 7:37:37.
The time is 2:50:13
